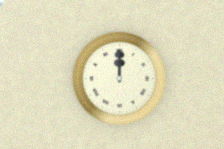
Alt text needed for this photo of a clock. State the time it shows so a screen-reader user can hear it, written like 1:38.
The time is 12:00
